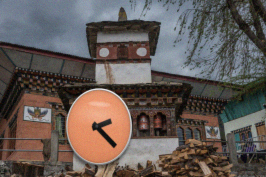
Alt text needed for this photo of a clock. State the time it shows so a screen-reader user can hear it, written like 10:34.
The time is 2:22
